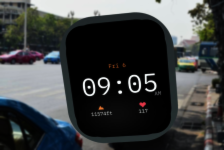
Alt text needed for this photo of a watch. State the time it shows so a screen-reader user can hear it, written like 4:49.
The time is 9:05
